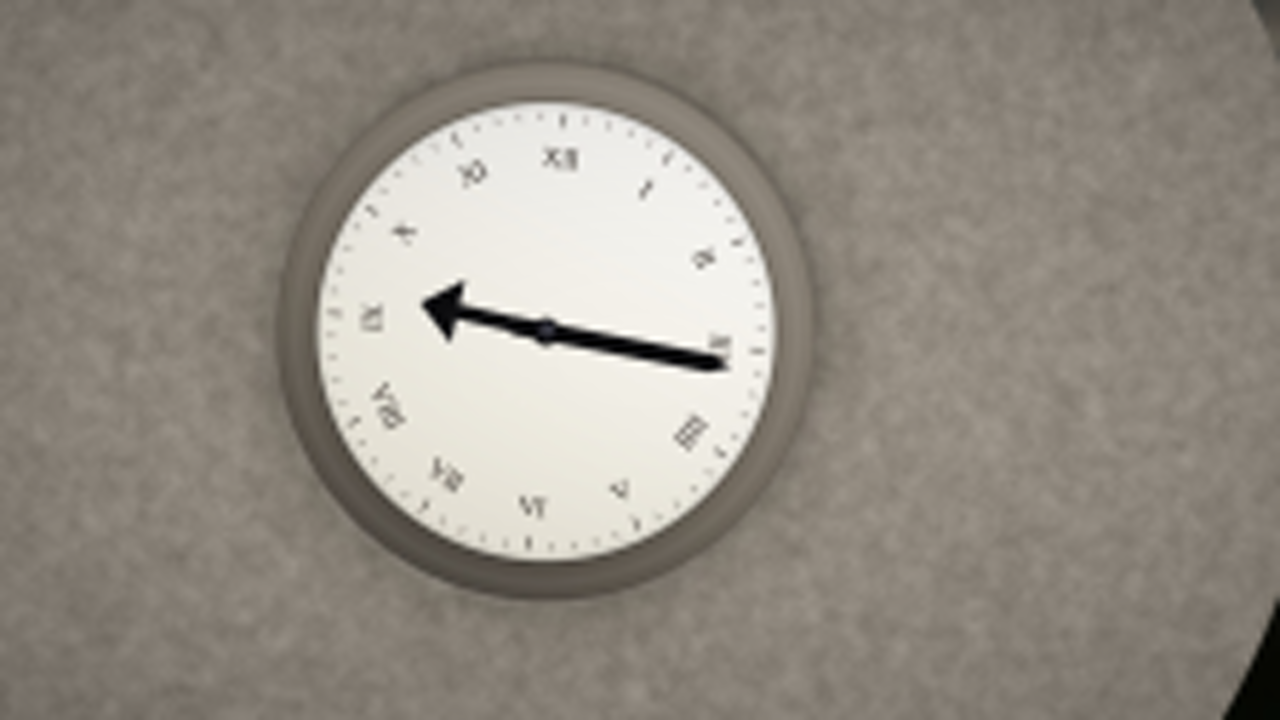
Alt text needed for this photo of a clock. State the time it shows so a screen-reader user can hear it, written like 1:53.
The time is 9:16
